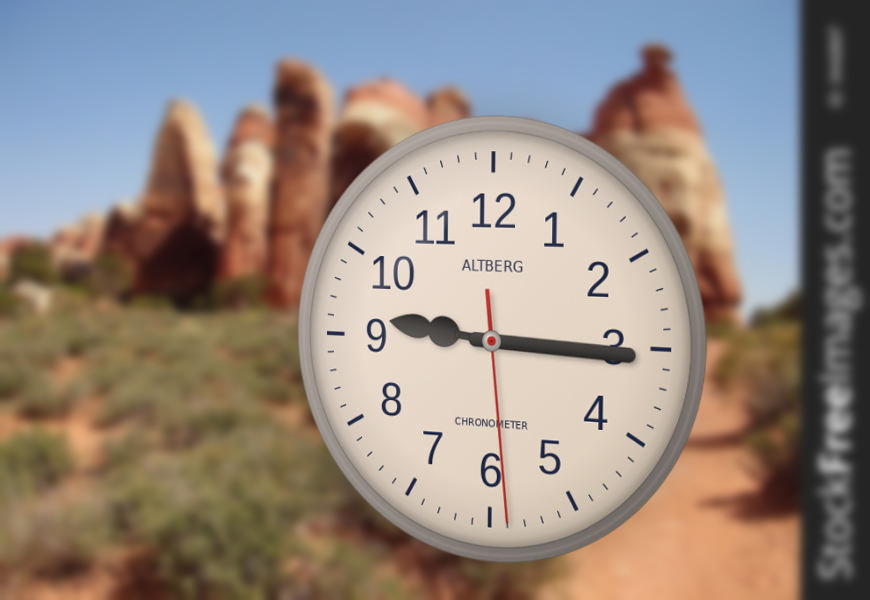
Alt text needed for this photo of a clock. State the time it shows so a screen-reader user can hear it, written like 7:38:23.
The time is 9:15:29
